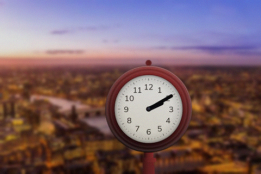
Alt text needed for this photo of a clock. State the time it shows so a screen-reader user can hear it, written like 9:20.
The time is 2:10
